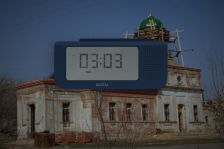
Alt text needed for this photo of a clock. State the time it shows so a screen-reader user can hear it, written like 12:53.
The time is 3:03
